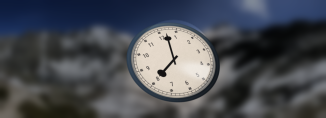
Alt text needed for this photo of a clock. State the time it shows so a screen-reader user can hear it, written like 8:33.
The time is 8:02
